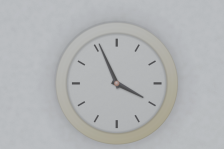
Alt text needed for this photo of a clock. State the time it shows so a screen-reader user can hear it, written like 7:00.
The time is 3:56
